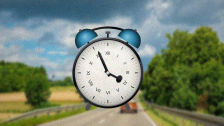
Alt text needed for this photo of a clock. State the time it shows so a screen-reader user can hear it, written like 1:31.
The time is 3:56
